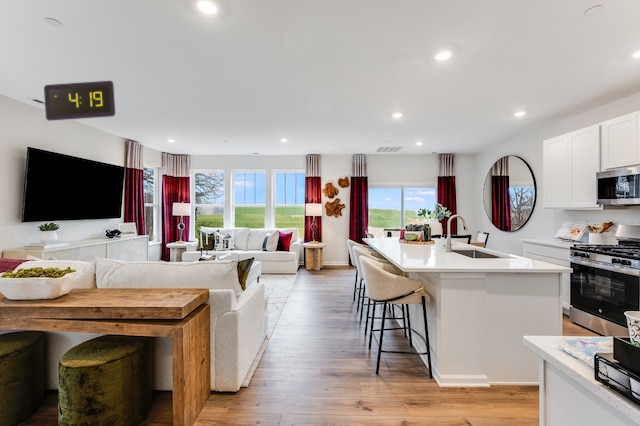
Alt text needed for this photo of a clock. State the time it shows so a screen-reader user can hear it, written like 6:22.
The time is 4:19
